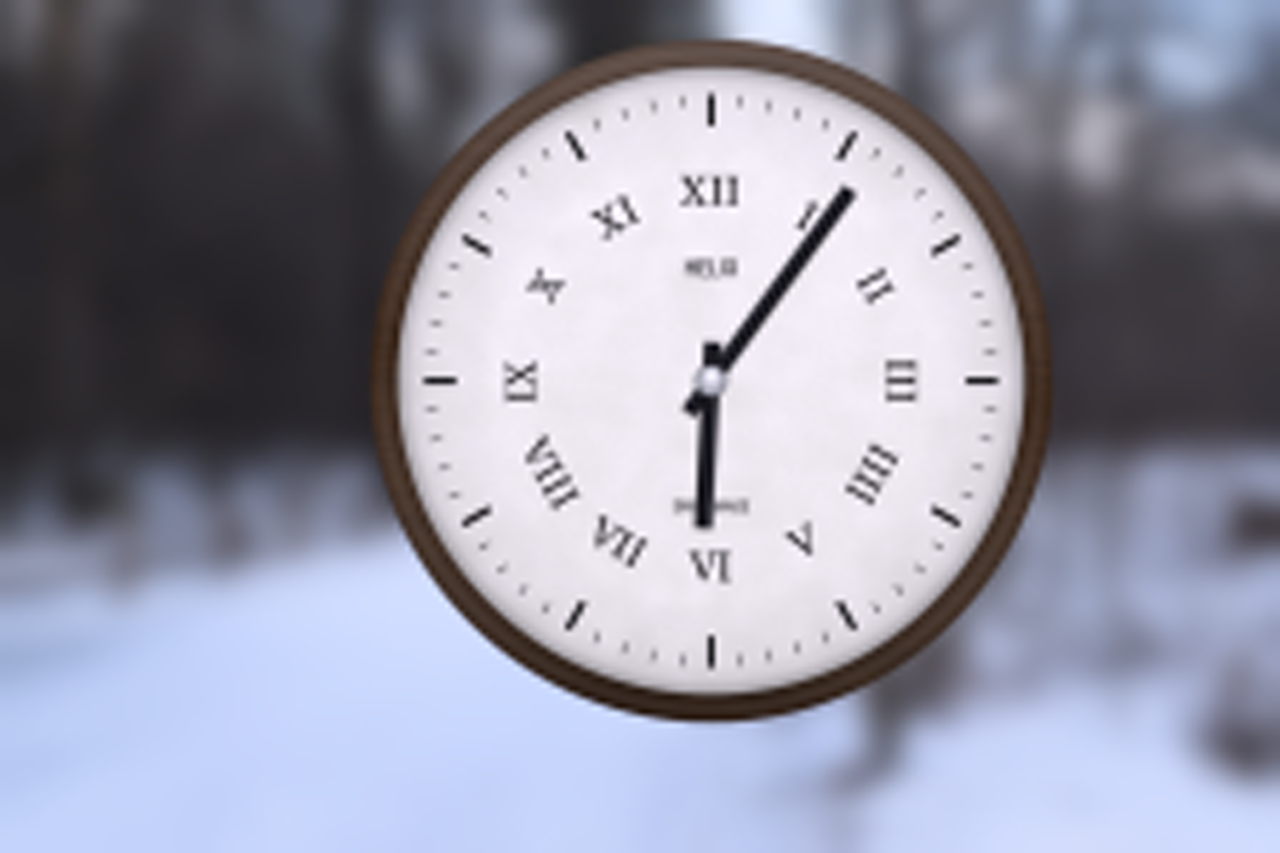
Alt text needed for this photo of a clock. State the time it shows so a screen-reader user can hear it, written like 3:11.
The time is 6:06
